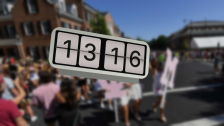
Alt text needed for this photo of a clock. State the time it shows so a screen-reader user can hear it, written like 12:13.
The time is 13:16
